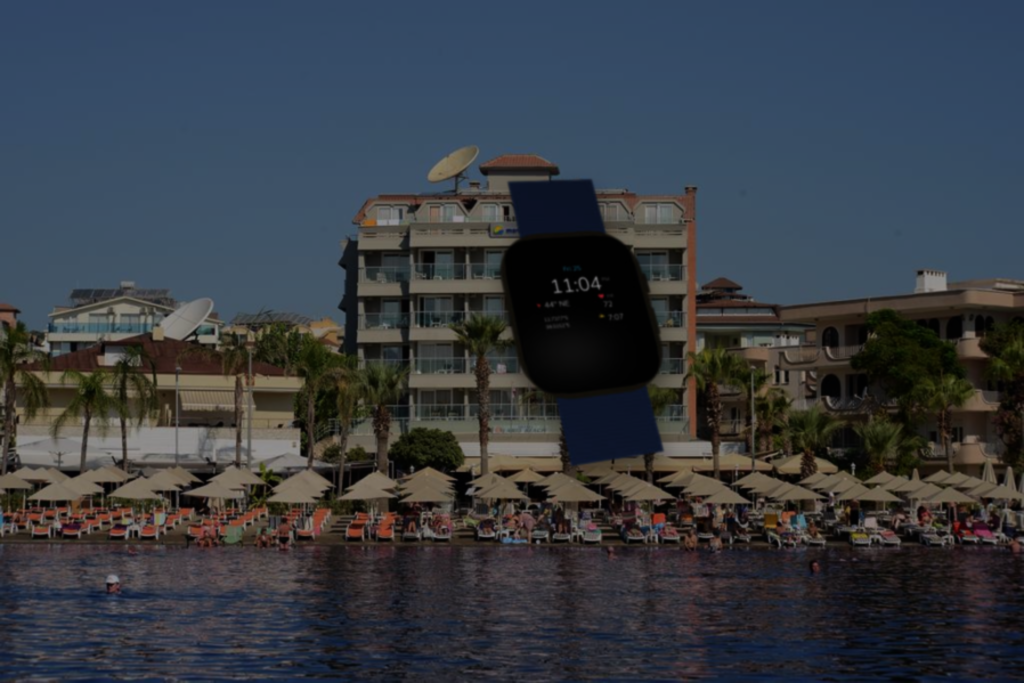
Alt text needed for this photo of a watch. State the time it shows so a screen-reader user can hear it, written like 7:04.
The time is 11:04
